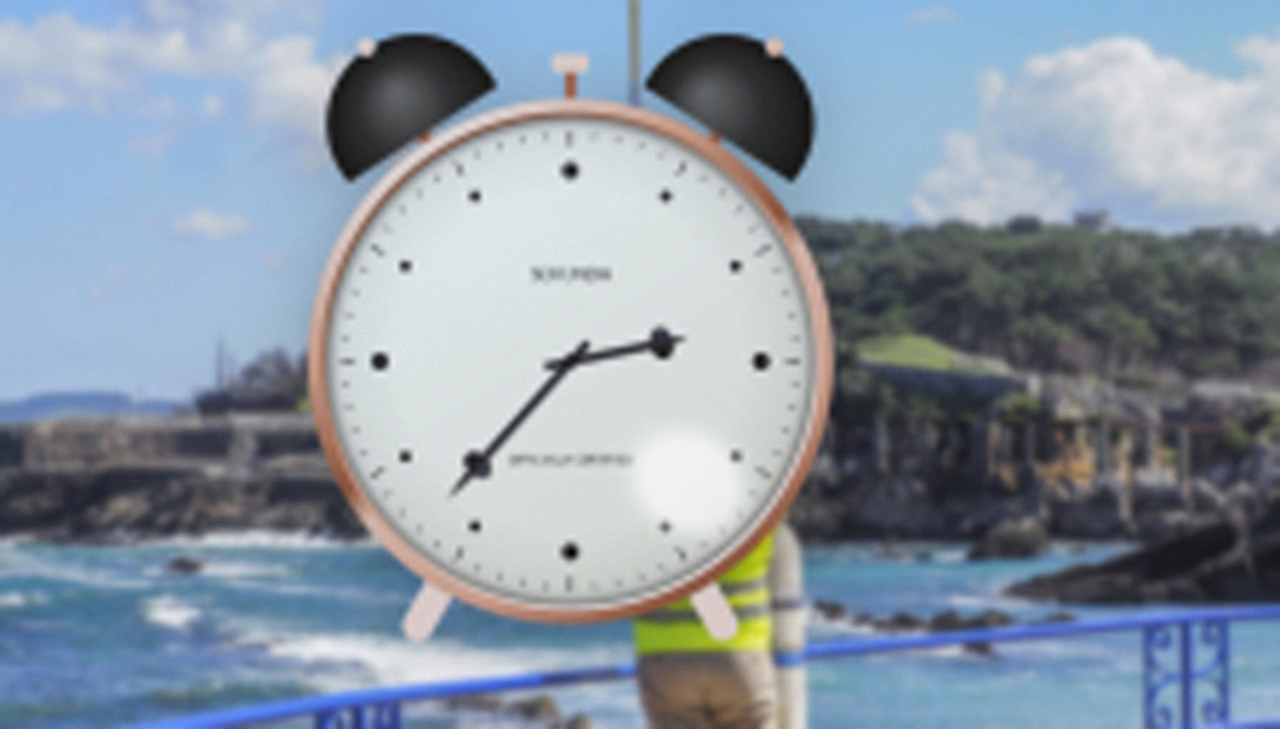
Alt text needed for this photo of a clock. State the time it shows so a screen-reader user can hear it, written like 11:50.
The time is 2:37
